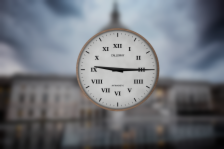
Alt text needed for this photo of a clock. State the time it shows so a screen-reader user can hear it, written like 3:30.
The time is 9:15
